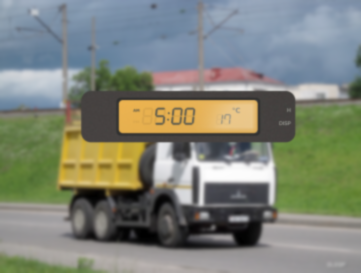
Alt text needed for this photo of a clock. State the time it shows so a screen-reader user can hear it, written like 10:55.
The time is 5:00
